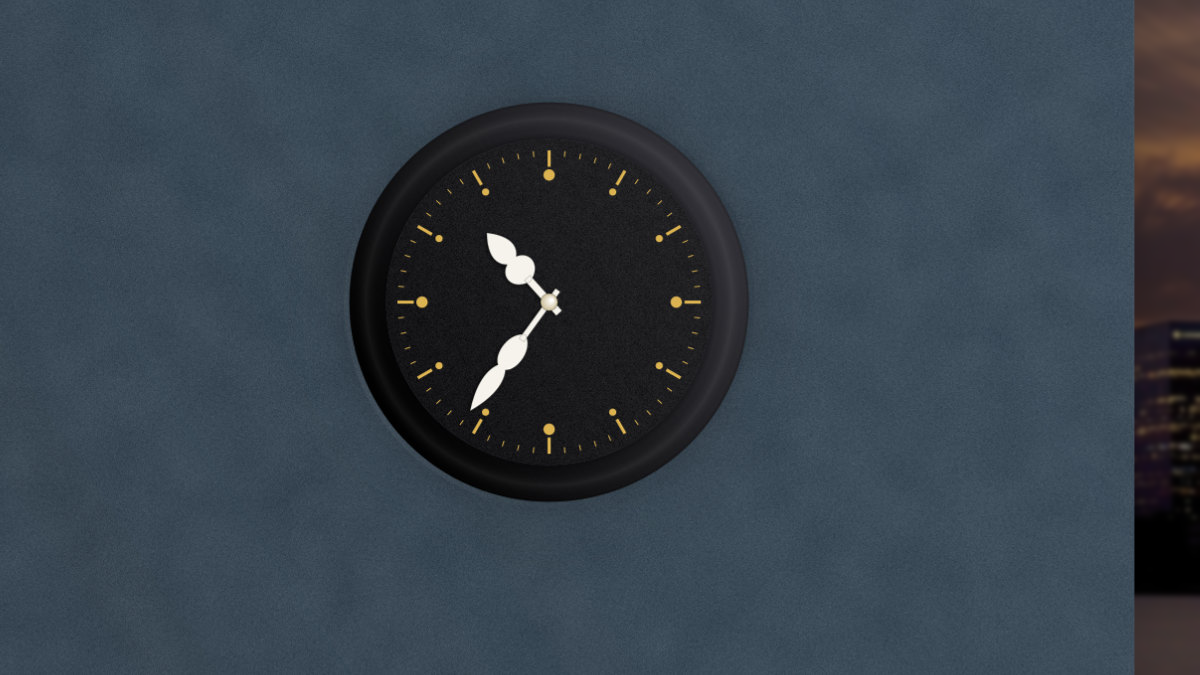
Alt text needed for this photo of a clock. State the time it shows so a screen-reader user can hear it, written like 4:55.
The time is 10:36
